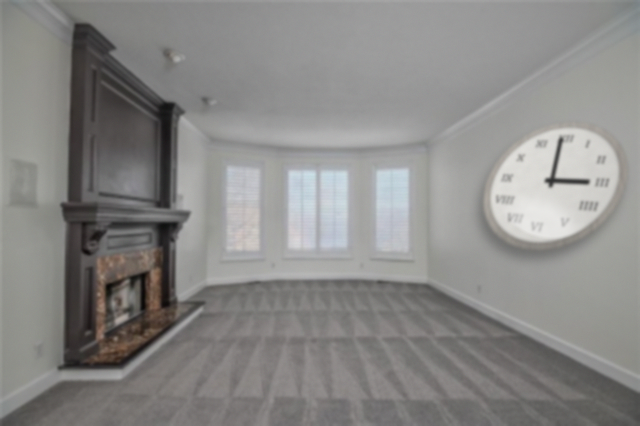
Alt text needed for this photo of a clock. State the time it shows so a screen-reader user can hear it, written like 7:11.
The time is 2:59
